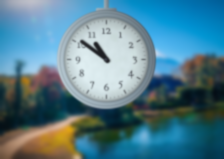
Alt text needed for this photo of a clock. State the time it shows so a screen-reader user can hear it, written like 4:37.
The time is 10:51
